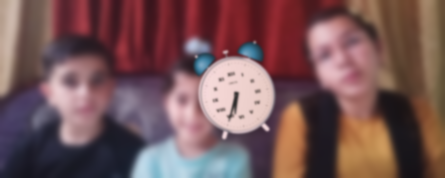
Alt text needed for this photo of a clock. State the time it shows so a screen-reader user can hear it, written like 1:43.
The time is 6:35
